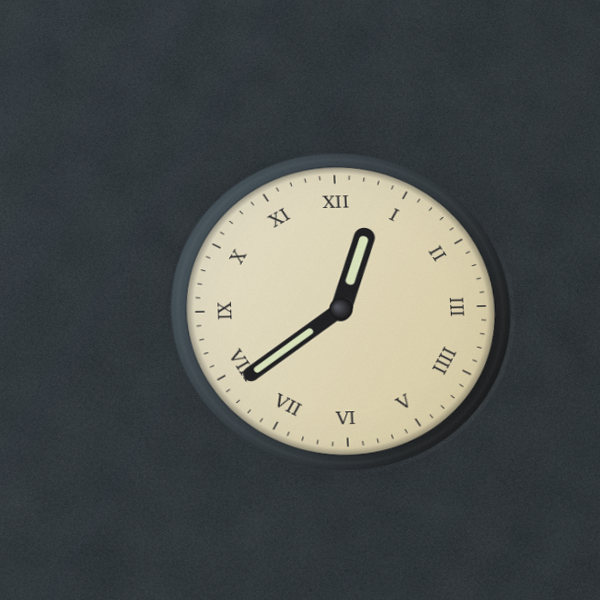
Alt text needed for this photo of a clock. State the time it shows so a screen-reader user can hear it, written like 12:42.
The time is 12:39
